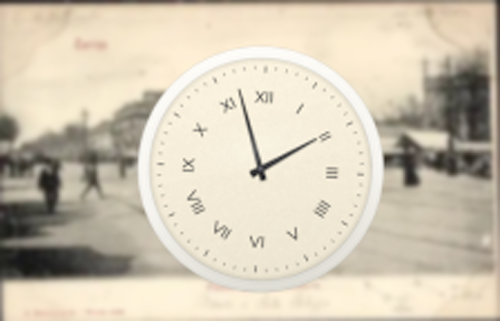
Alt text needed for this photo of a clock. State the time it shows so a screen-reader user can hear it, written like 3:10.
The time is 1:57
